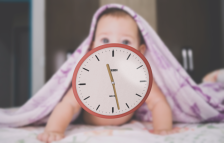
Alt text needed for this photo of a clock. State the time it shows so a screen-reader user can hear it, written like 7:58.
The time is 11:28
